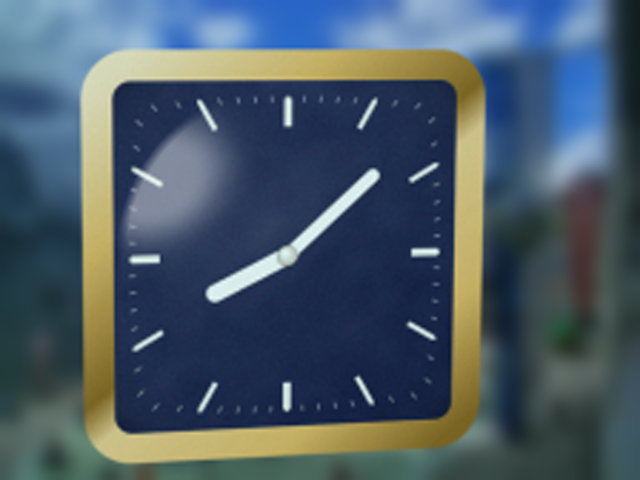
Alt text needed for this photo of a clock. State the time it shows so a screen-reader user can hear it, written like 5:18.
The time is 8:08
